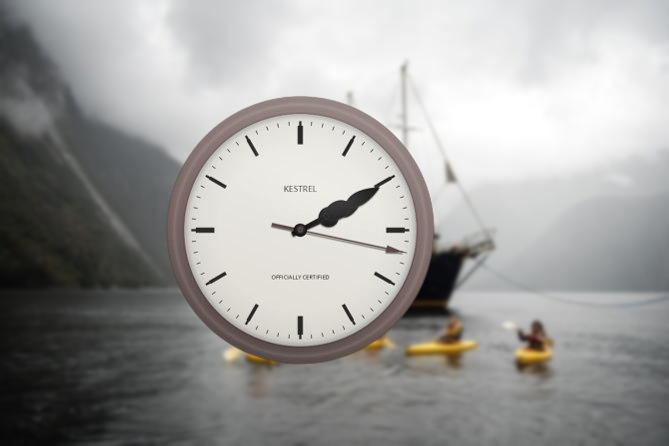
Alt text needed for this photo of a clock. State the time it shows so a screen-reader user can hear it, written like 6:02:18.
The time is 2:10:17
